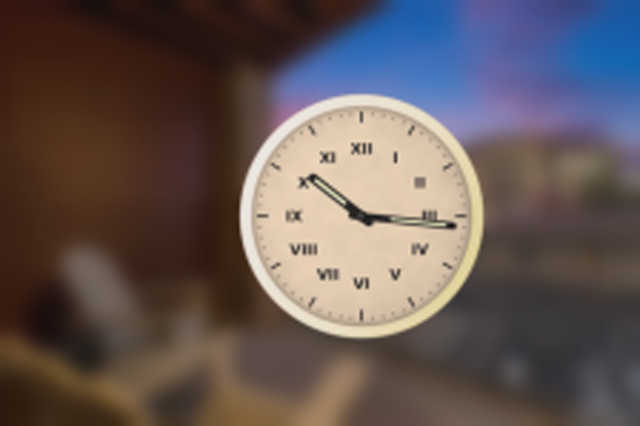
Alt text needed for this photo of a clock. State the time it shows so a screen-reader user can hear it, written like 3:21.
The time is 10:16
